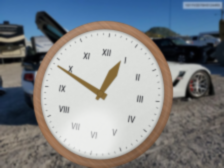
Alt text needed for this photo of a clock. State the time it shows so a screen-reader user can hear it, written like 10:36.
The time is 12:49
